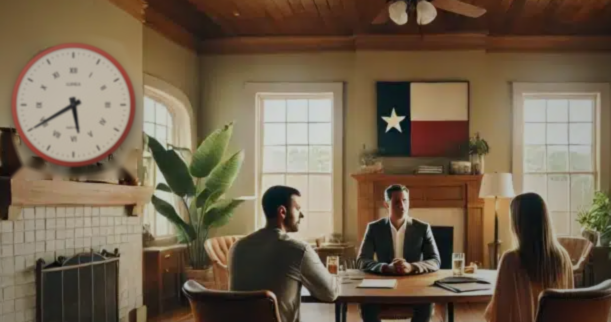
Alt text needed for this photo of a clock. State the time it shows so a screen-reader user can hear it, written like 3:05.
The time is 5:40
